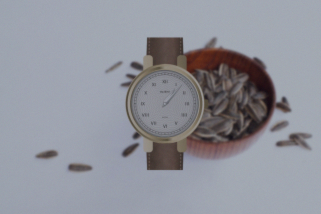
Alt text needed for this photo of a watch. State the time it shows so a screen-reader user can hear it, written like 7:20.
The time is 1:07
